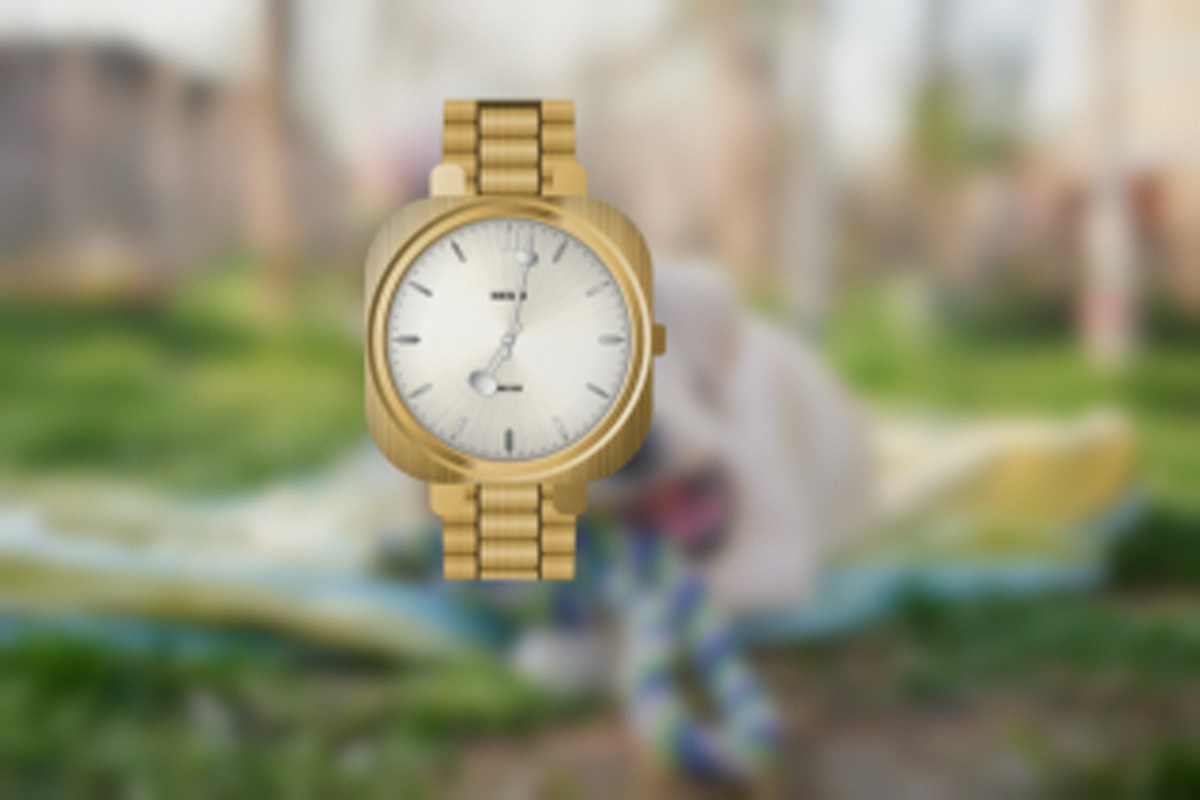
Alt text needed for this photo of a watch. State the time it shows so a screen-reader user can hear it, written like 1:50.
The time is 7:02
